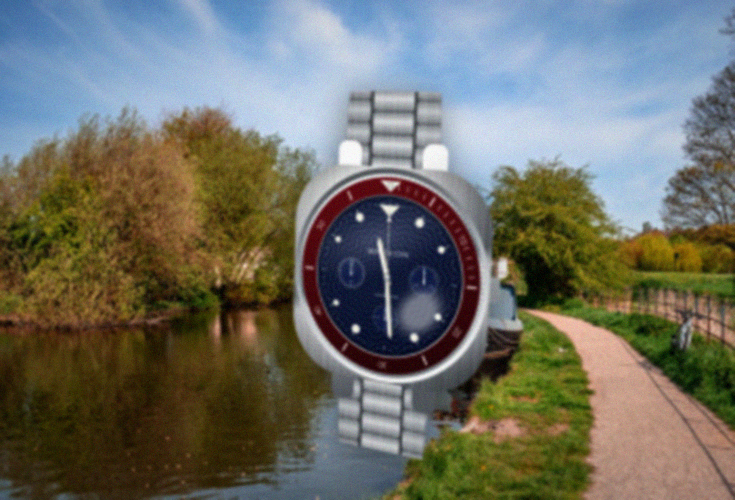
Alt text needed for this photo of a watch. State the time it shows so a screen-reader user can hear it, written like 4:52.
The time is 11:29
